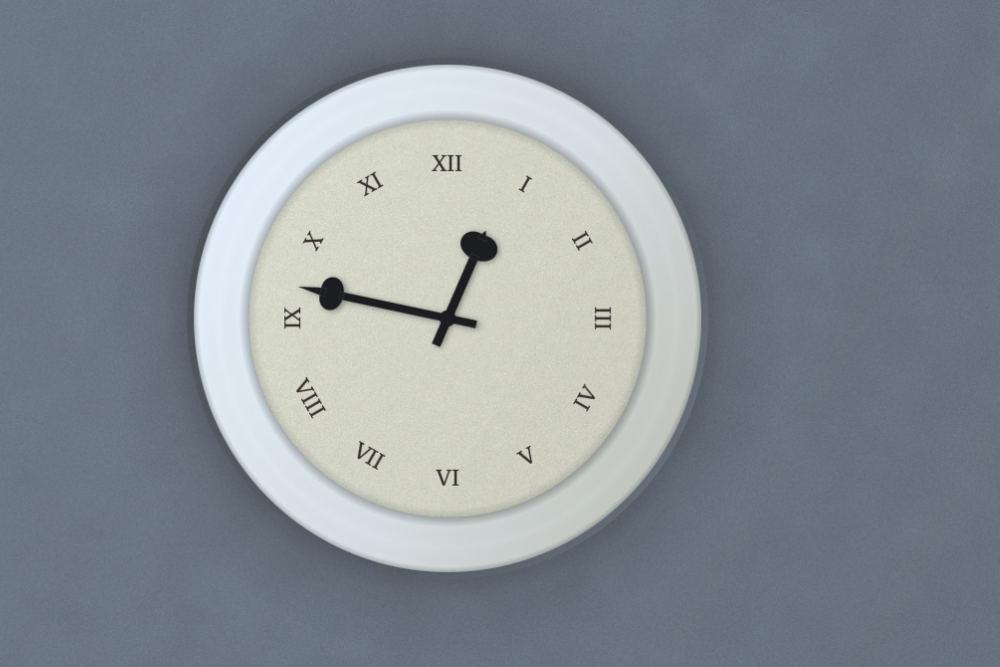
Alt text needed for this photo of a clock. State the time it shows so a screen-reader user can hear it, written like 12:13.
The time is 12:47
